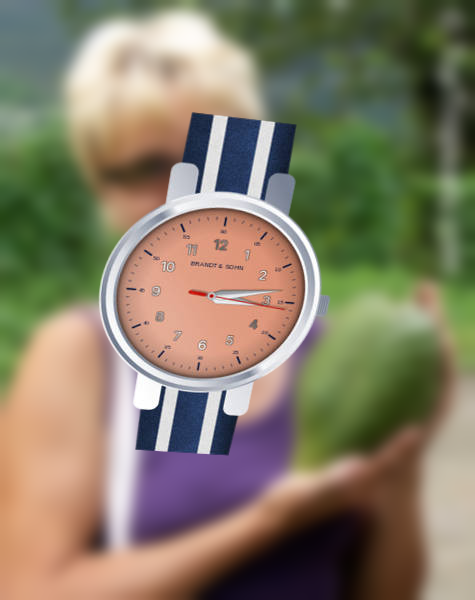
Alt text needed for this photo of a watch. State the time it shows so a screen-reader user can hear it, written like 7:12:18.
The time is 3:13:16
